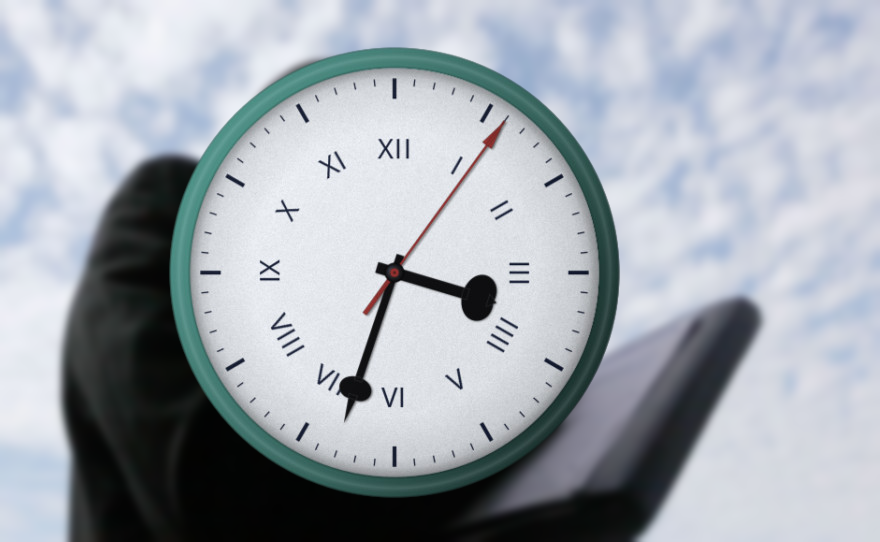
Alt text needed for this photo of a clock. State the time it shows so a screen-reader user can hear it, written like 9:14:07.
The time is 3:33:06
